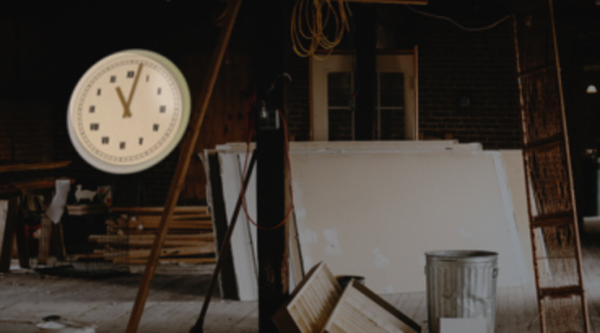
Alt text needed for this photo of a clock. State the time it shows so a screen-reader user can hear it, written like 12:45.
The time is 11:02
